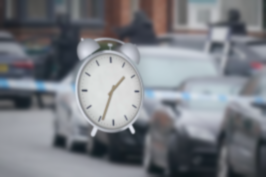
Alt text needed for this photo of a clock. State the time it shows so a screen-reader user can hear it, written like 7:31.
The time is 1:34
